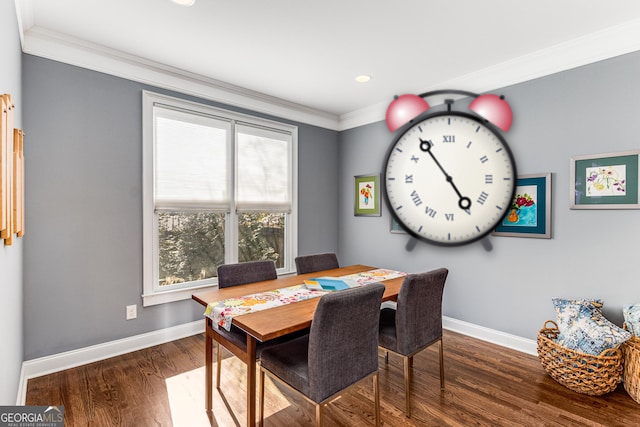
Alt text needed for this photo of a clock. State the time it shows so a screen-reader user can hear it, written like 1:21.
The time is 4:54
